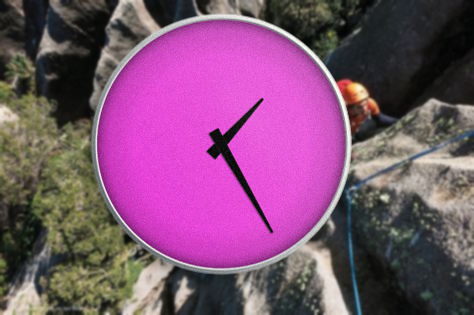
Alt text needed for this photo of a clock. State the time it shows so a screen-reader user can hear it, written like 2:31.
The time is 1:25
